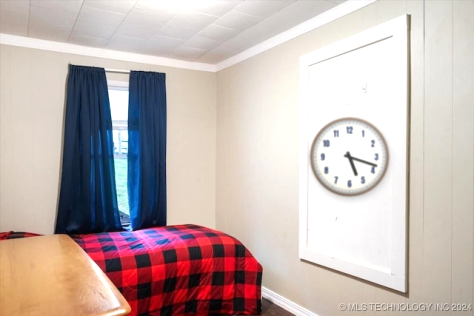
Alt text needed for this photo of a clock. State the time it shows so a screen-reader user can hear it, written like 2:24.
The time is 5:18
